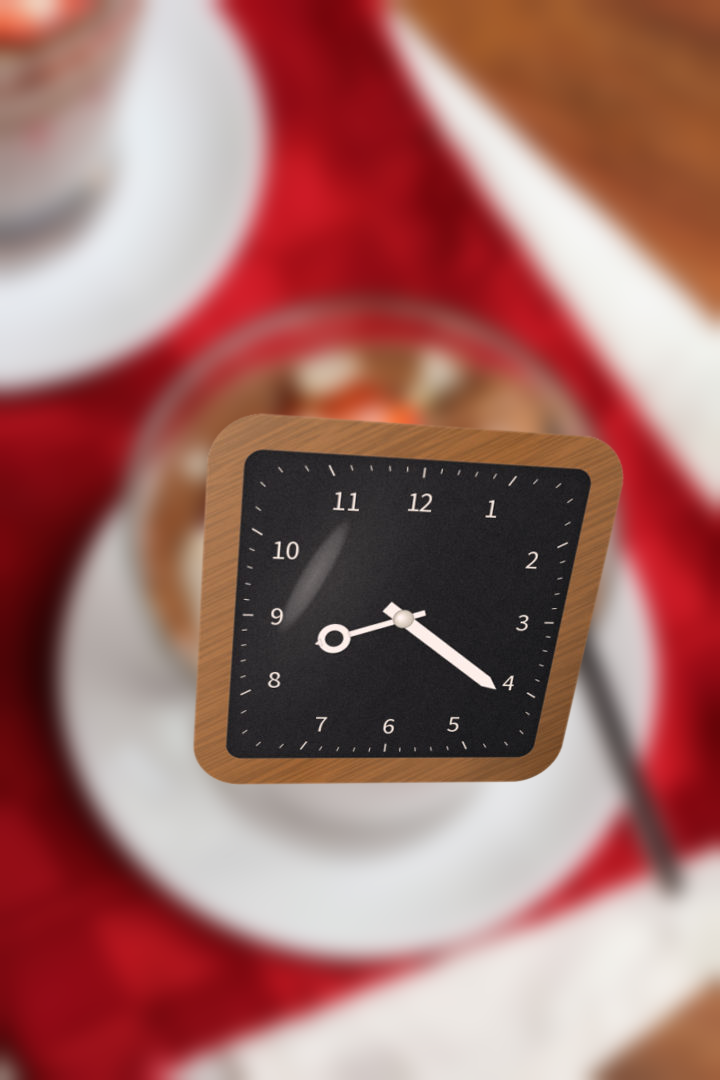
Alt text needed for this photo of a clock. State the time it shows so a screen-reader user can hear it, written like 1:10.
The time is 8:21
